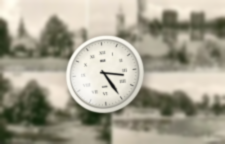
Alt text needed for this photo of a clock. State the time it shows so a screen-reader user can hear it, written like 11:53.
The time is 3:25
